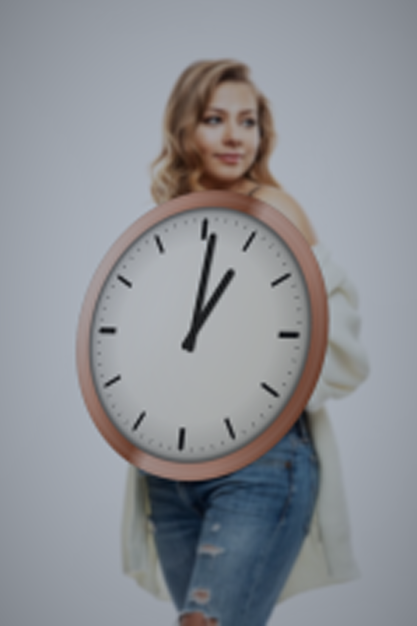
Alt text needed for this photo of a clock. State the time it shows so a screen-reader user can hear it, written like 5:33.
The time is 1:01
